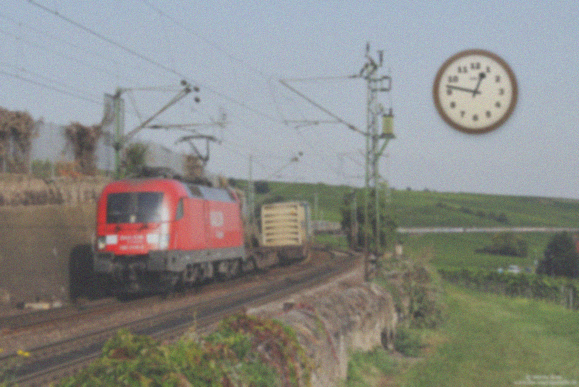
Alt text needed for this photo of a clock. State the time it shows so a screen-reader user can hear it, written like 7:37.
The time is 12:47
